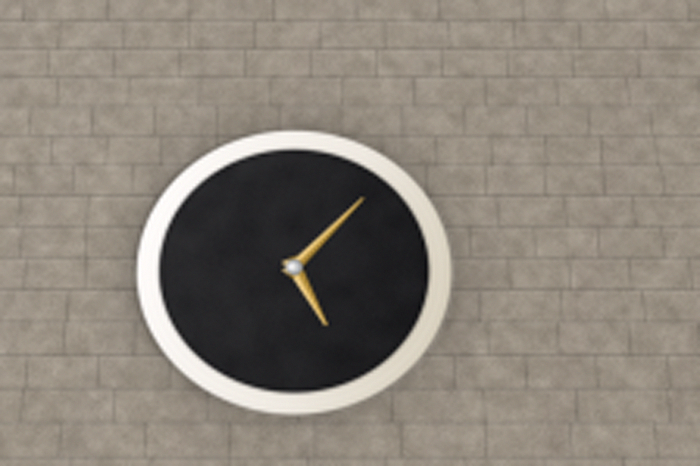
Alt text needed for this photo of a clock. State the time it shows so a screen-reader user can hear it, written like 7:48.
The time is 5:07
